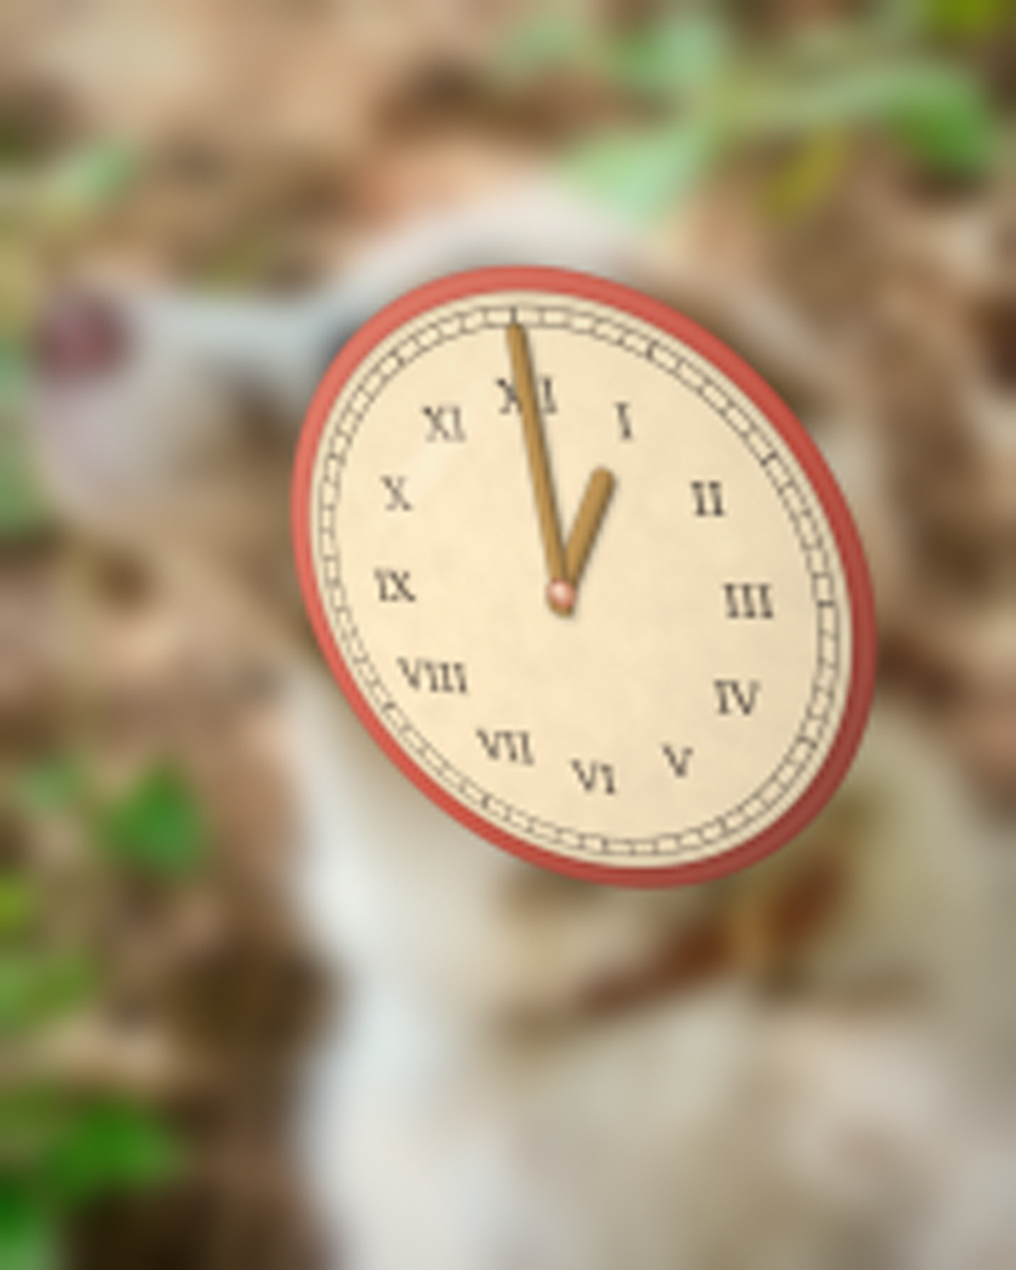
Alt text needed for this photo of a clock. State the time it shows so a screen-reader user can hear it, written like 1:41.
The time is 1:00
